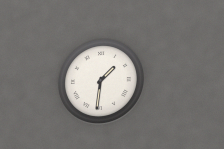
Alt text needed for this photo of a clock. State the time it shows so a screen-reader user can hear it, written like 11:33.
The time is 1:31
